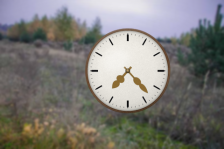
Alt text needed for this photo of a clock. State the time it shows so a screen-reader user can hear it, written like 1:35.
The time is 7:23
